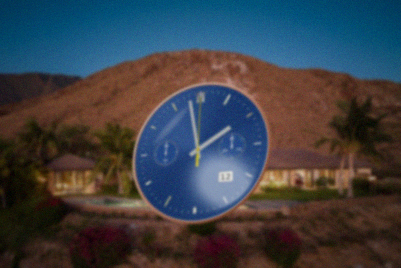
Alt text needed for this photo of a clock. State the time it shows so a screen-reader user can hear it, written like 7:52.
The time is 1:58
